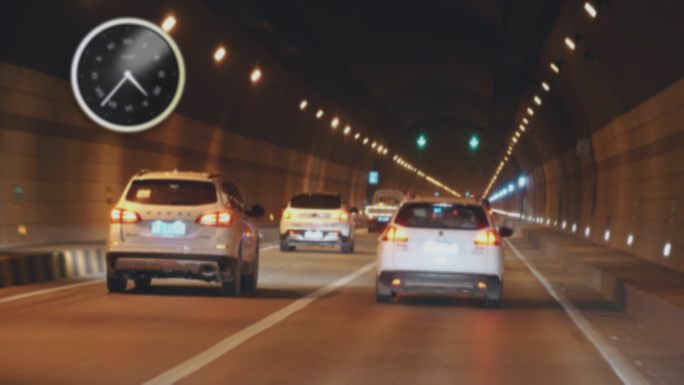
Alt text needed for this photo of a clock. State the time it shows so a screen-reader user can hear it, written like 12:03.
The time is 4:37
